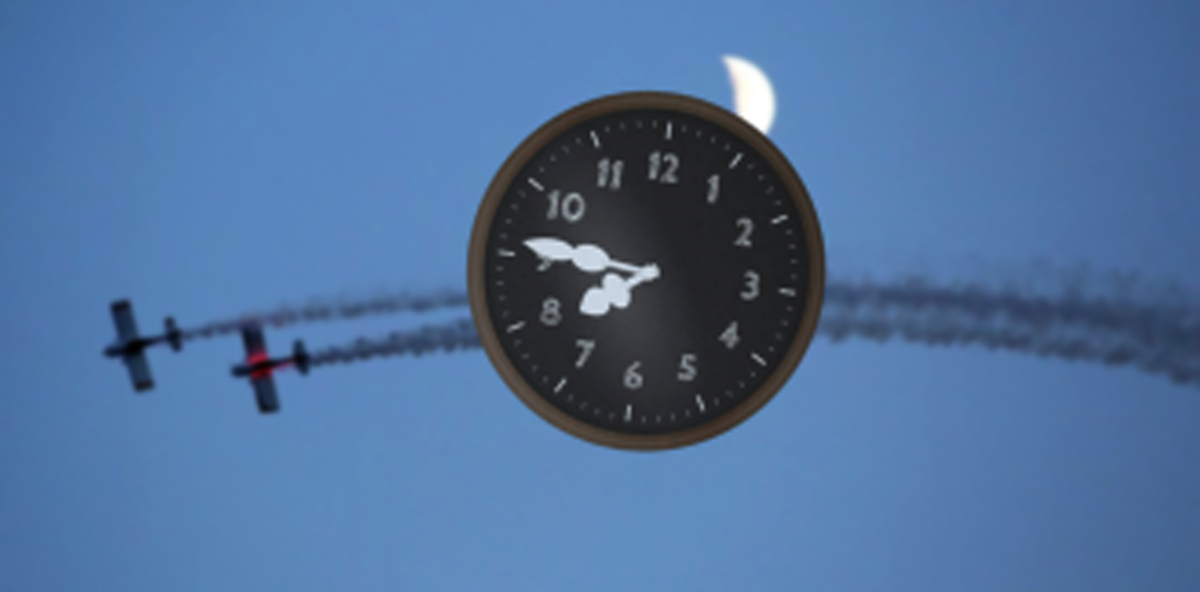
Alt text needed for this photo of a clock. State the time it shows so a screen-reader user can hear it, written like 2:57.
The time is 7:46
